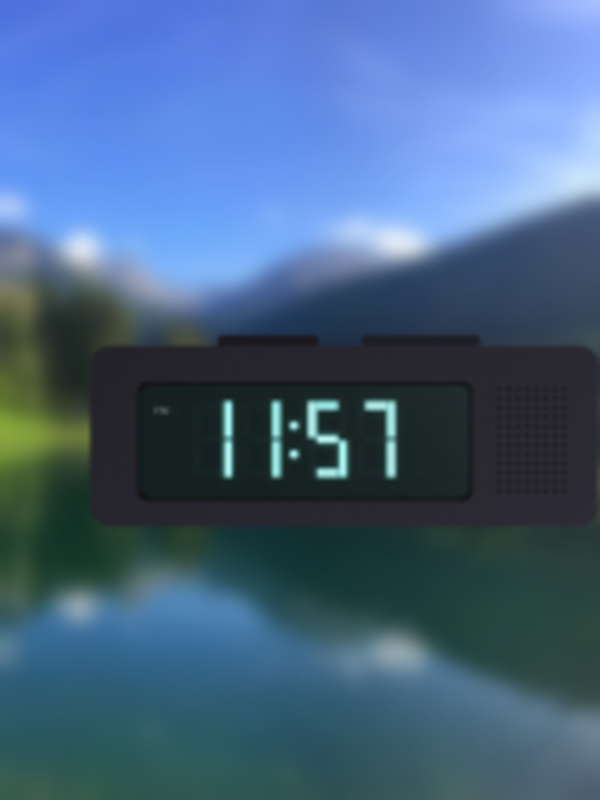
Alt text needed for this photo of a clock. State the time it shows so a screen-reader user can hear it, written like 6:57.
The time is 11:57
